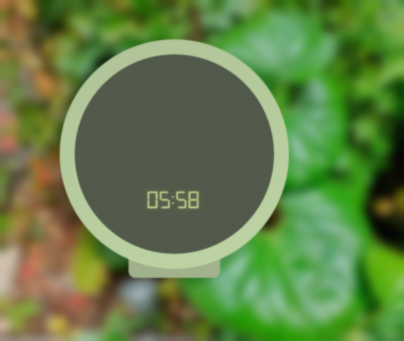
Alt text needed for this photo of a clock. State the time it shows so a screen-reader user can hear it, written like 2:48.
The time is 5:58
